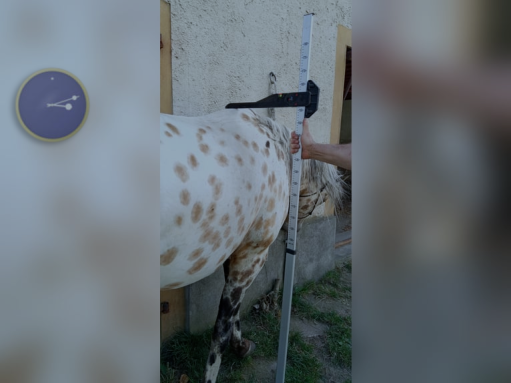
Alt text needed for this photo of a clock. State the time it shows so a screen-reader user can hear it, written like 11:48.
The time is 3:12
